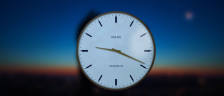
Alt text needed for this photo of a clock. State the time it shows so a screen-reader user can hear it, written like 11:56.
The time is 9:19
